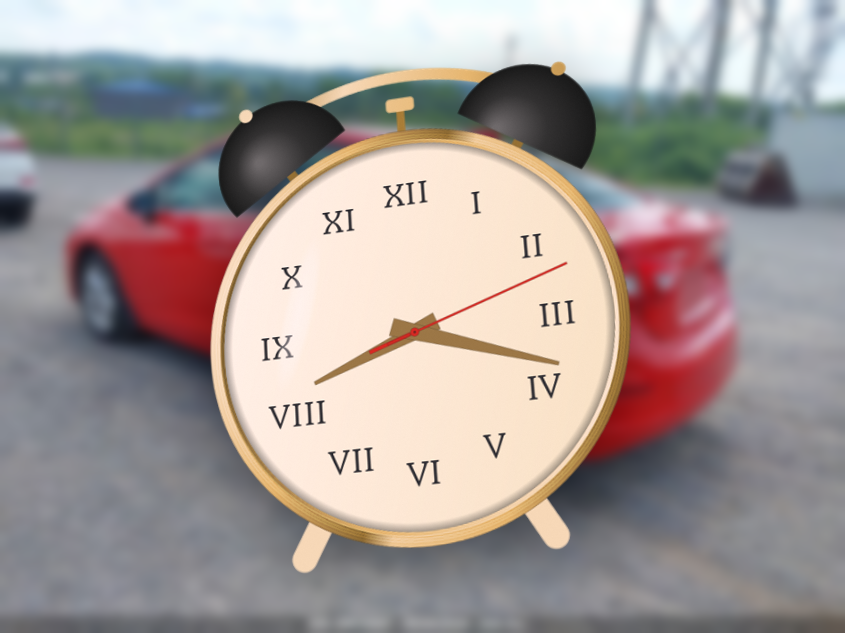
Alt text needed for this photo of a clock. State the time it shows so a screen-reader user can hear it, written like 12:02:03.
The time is 8:18:12
